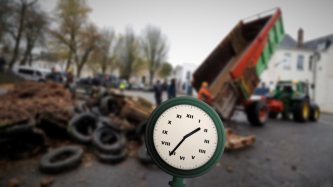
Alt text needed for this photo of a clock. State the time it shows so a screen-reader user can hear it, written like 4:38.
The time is 1:35
